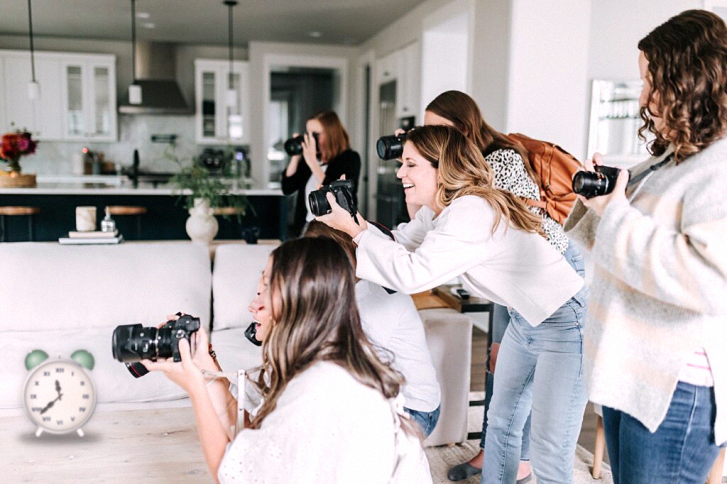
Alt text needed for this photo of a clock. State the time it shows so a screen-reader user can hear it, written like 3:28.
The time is 11:38
